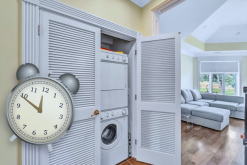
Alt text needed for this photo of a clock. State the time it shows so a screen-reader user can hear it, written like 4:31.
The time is 11:49
